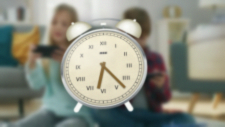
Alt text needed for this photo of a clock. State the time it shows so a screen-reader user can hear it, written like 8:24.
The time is 6:23
